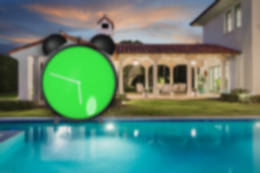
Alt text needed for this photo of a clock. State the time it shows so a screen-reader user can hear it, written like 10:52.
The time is 5:48
